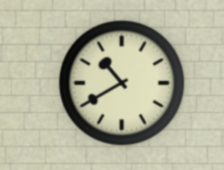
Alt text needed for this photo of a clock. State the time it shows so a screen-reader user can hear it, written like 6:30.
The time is 10:40
